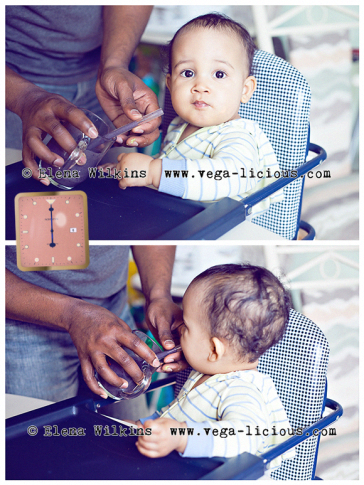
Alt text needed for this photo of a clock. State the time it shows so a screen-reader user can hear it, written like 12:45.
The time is 6:00
